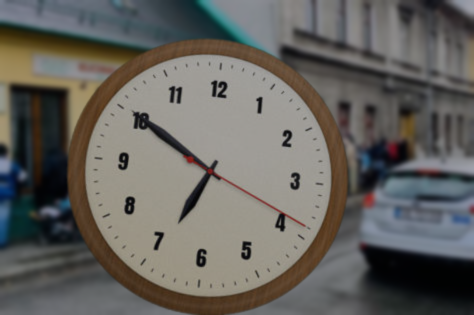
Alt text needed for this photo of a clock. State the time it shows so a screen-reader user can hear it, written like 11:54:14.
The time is 6:50:19
